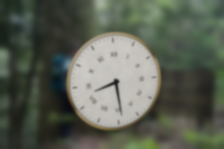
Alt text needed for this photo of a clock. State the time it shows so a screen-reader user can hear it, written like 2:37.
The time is 8:29
